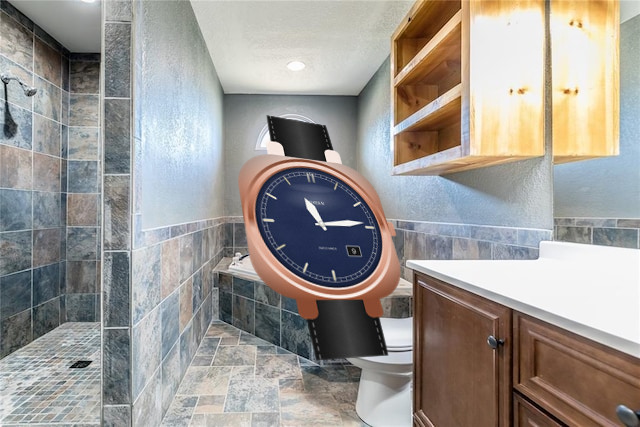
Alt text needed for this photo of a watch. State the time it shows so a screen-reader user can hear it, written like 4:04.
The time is 11:14
